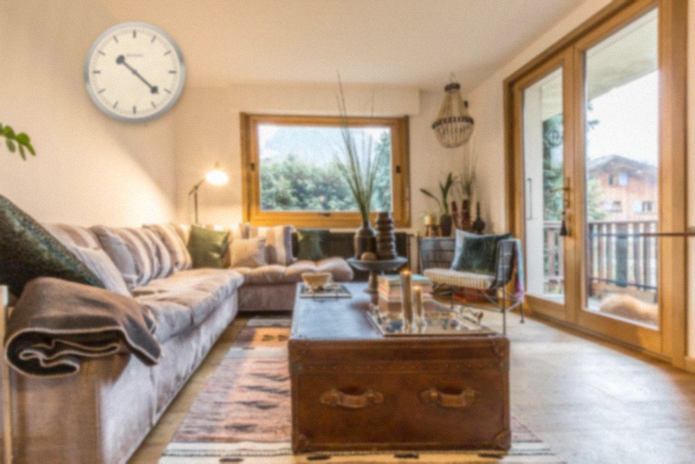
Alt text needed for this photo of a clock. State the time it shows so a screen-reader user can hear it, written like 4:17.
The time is 10:22
